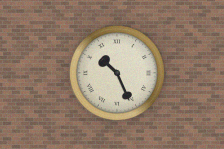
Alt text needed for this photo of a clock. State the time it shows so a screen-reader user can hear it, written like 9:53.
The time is 10:26
